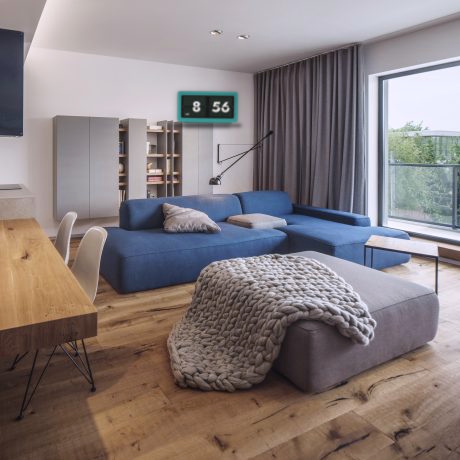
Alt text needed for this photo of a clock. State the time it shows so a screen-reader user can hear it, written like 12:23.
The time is 8:56
